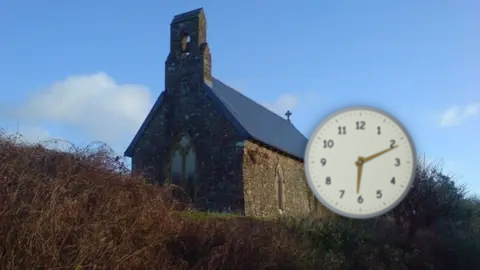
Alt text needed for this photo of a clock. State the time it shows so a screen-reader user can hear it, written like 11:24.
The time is 6:11
